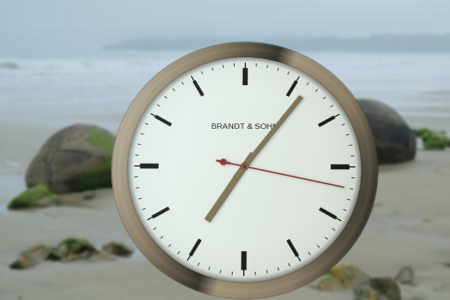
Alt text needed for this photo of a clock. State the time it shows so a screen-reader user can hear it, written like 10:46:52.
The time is 7:06:17
